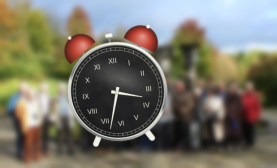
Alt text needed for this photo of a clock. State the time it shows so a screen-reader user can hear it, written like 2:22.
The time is 3:33
